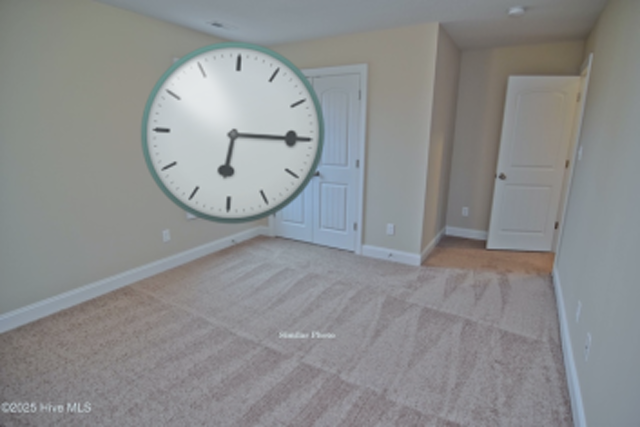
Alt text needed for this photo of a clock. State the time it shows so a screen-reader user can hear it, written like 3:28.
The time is 6:15
